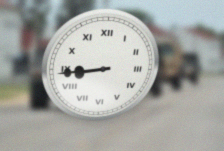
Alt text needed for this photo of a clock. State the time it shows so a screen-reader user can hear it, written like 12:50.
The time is 8:44
